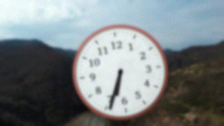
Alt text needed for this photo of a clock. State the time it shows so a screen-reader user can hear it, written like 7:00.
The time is 6:34
